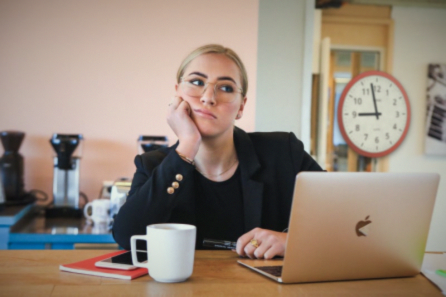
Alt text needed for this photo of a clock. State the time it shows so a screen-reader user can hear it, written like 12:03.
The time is 8:58
